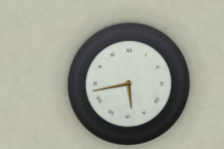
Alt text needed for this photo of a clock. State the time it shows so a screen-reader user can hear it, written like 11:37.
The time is 5:43
